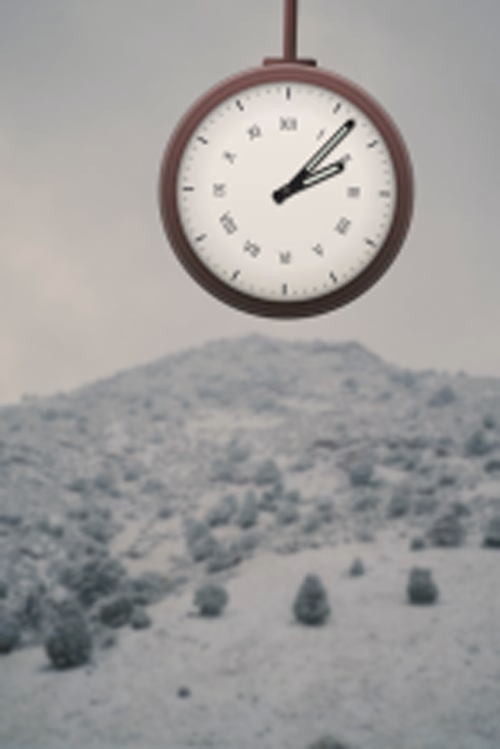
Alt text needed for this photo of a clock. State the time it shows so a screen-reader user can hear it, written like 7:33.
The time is 2:07
